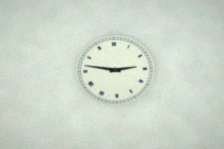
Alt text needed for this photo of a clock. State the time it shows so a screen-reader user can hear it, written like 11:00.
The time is 2:47
